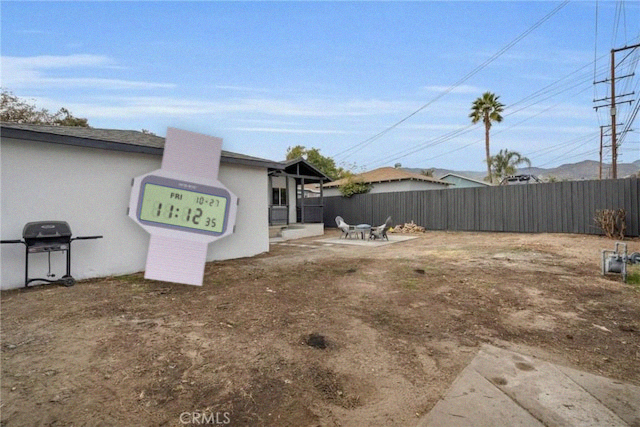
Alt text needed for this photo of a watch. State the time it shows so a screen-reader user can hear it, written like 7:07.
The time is 11:12
